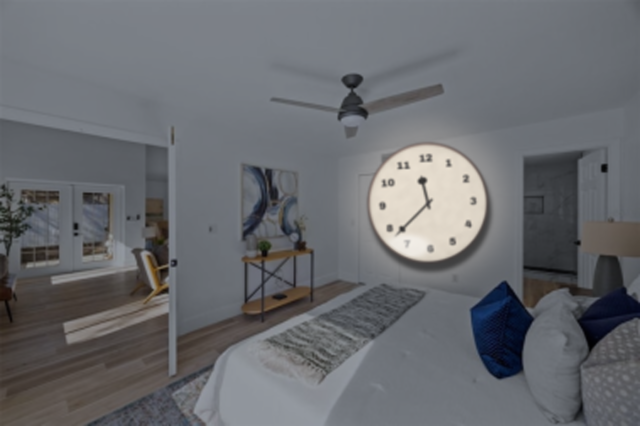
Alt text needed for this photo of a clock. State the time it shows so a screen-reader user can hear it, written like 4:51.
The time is 11:38
